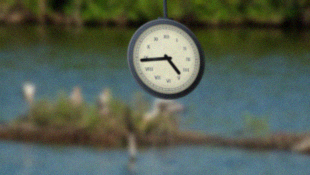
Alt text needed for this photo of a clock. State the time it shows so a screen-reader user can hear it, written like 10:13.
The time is 4:44
